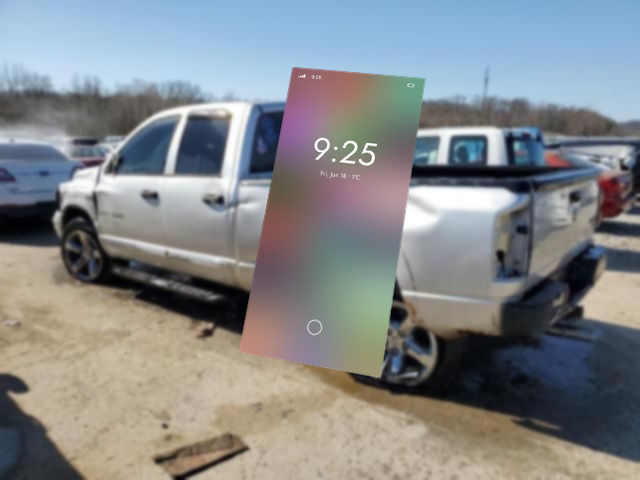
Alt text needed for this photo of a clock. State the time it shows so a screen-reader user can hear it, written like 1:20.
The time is 9:25
